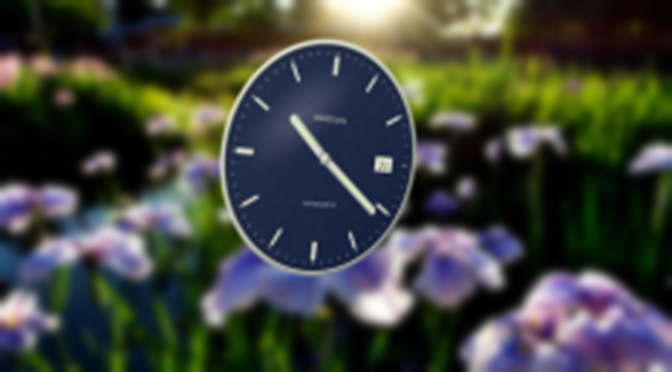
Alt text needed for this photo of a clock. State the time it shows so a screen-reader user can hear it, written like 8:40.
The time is 10:21
